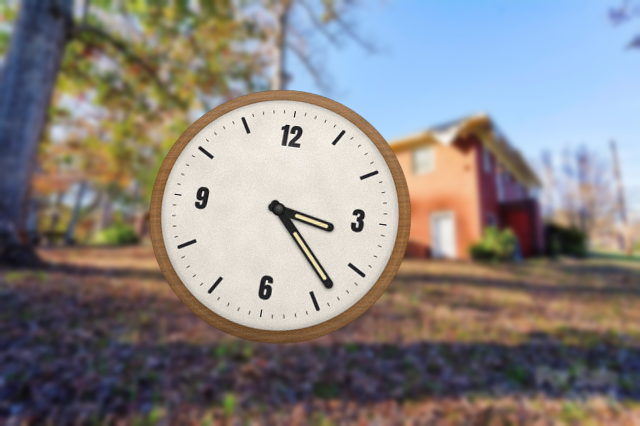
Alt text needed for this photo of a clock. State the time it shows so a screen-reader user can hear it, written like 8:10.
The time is 3:23
